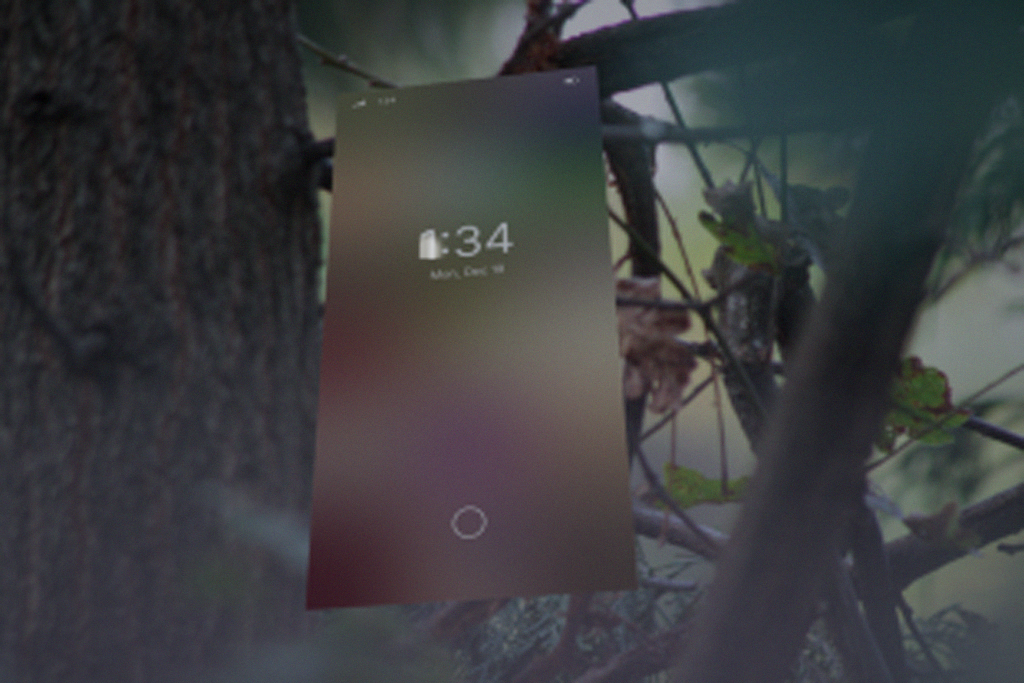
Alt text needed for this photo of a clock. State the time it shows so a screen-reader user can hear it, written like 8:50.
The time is 1:34
